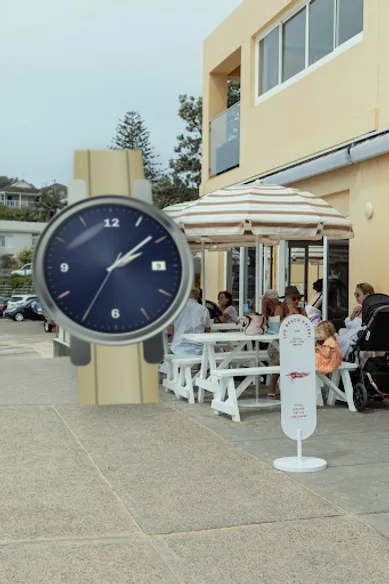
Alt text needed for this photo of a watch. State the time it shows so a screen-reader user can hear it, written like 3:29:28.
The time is 2:08:35
